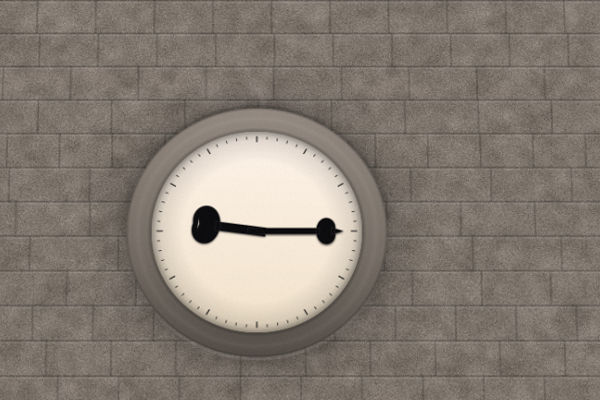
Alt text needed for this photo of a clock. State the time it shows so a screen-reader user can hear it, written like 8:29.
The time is 9:15
